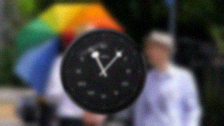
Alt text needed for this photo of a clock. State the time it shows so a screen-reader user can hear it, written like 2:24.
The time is 11:07
